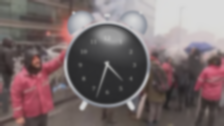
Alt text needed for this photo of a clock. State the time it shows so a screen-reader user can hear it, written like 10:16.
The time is 4:33
